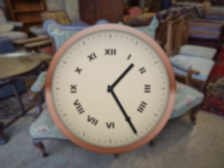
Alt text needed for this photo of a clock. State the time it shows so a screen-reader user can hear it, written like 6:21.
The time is 1:25
